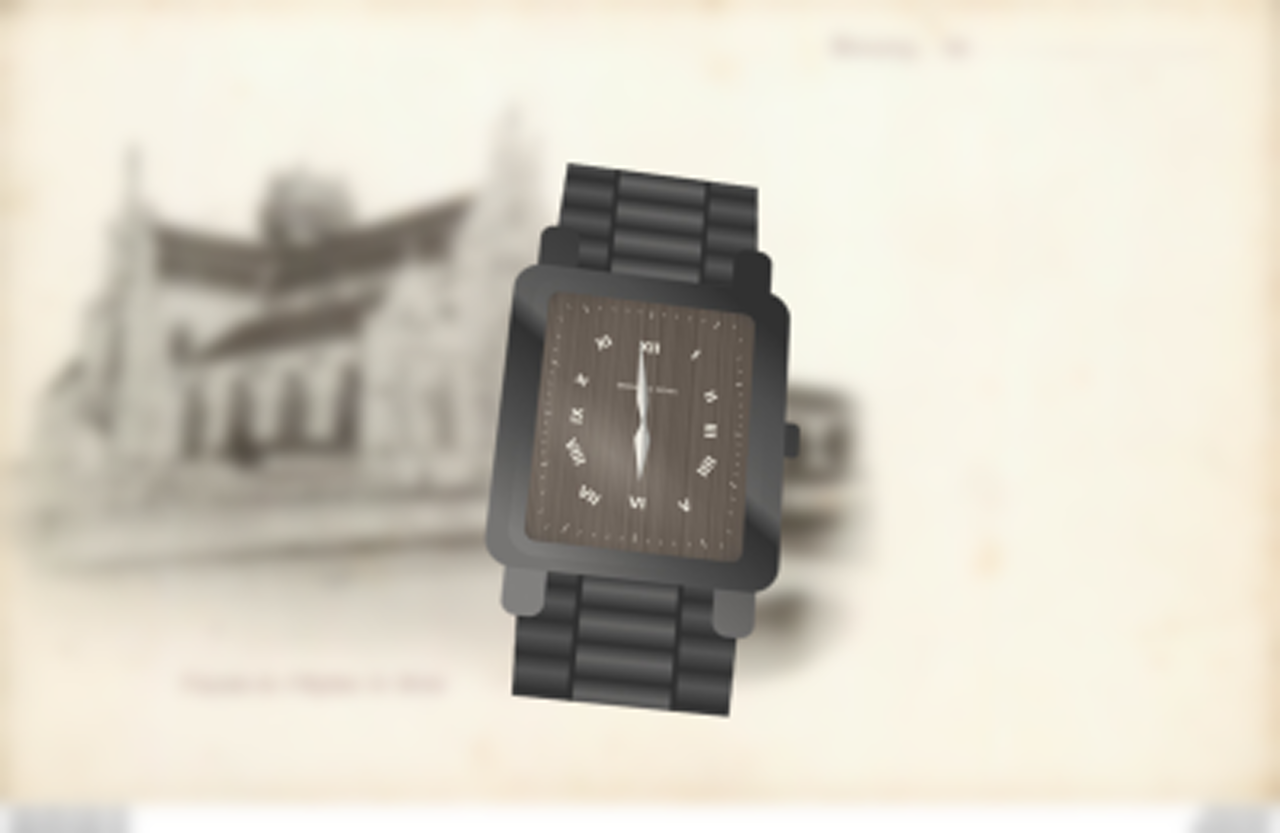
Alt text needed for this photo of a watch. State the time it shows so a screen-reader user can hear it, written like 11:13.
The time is 5:59
